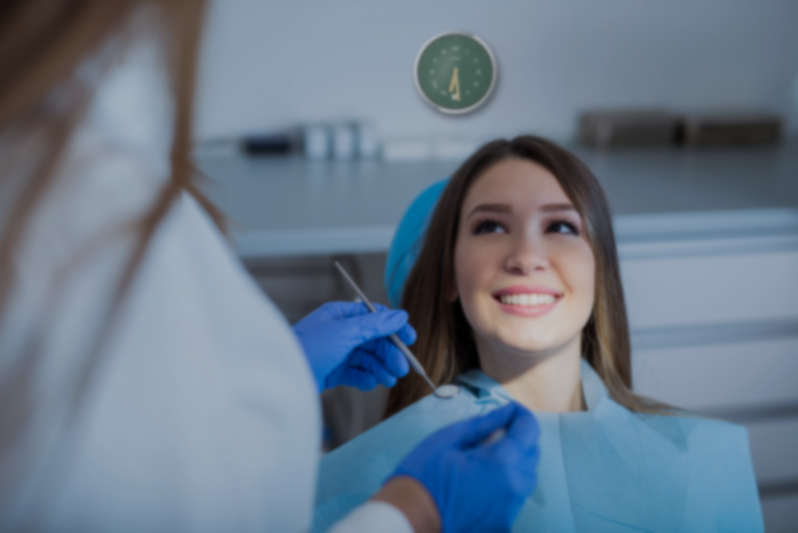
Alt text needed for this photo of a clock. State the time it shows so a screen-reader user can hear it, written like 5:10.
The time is 6:29
